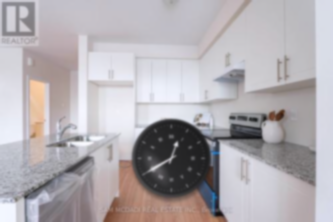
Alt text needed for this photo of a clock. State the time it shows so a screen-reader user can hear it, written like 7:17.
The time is 12:40
